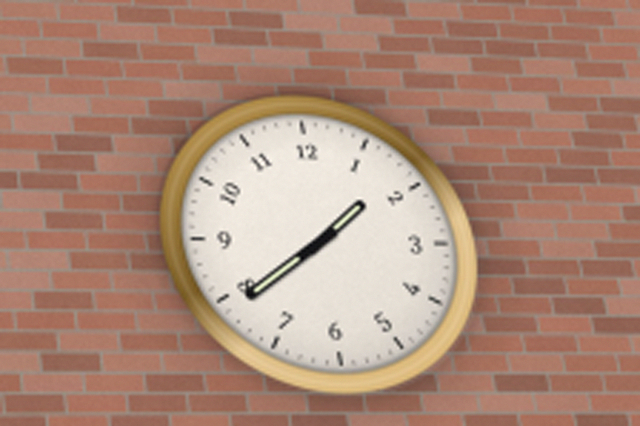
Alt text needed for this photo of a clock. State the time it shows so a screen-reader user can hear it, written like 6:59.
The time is 1:39
